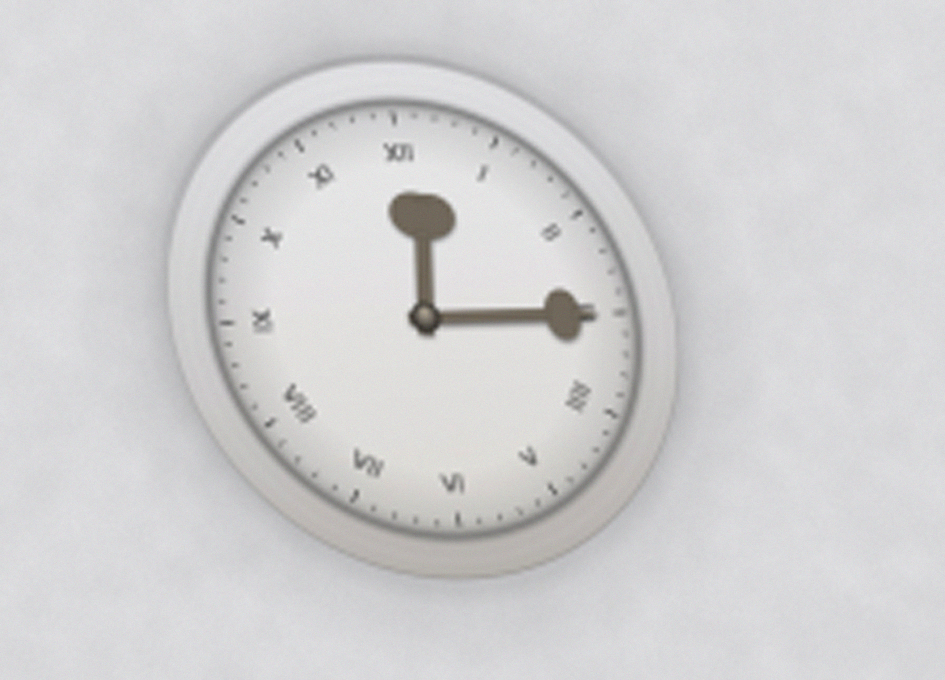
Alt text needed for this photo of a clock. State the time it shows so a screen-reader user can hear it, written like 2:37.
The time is 12:15
